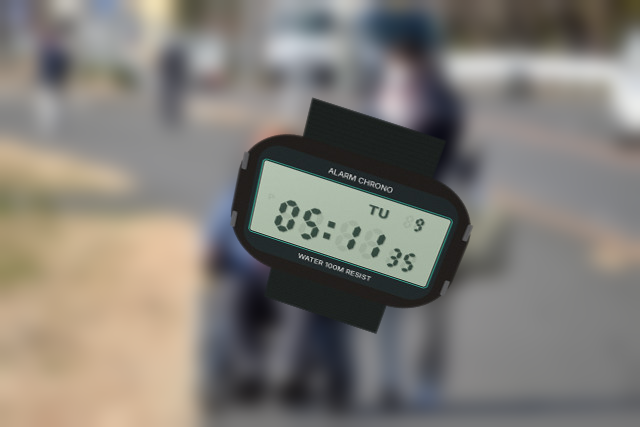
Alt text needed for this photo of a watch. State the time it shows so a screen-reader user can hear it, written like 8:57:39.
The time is 5:11:35
